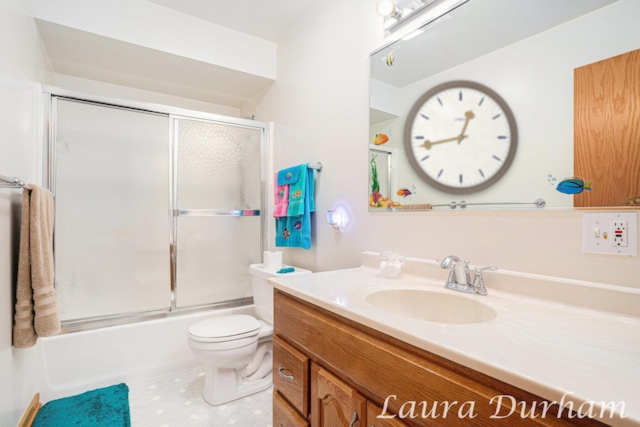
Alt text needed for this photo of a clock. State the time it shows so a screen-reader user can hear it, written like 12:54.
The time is 12:43
